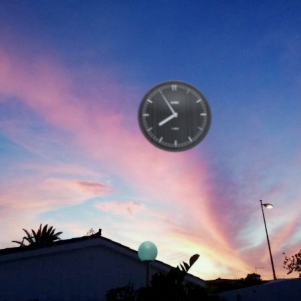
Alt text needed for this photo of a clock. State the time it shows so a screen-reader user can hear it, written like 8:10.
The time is 7:55
